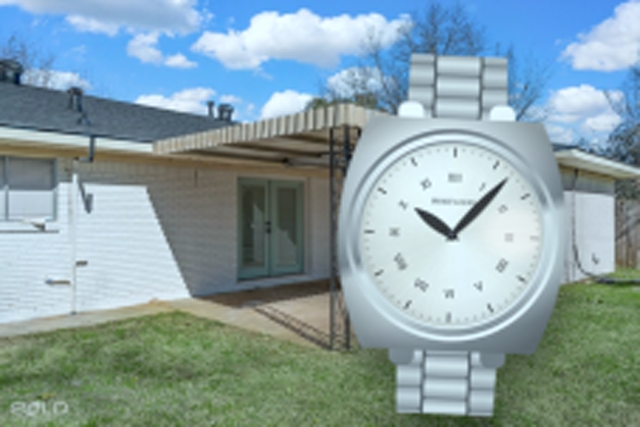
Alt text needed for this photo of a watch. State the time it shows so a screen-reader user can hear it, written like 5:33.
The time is 10:07
